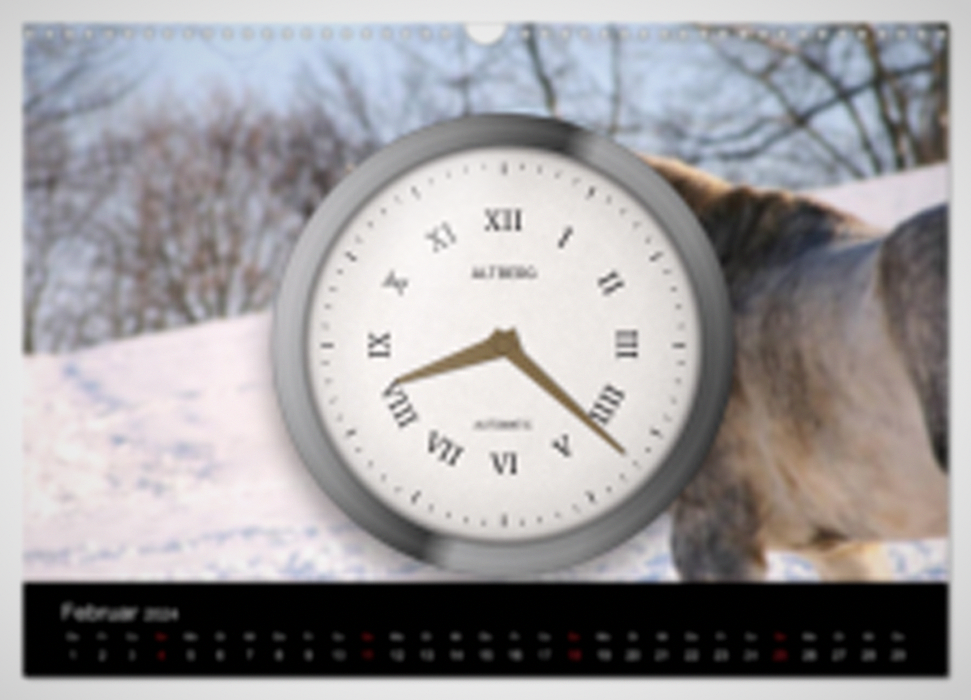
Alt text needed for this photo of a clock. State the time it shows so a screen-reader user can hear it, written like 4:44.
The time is 8:22
